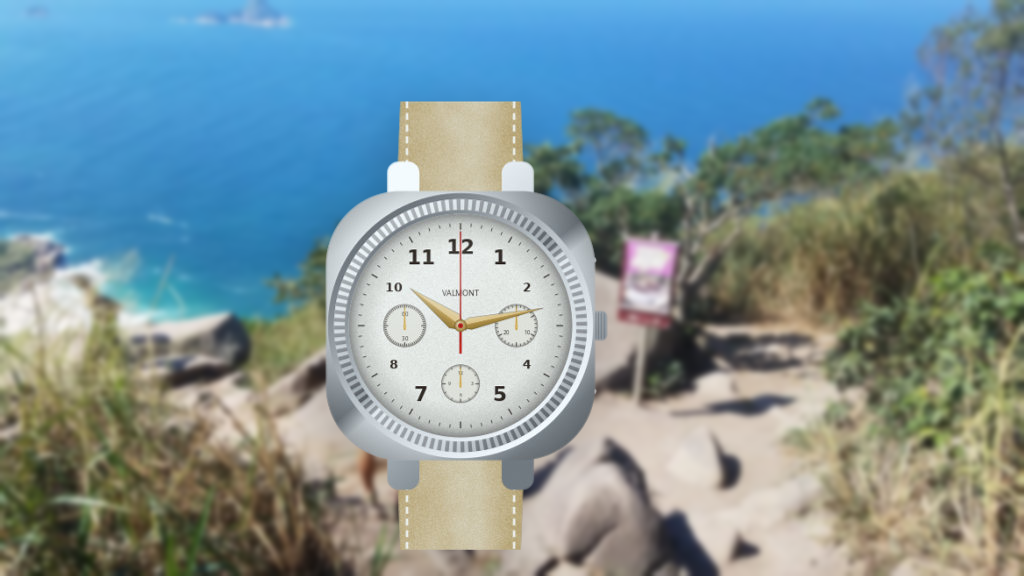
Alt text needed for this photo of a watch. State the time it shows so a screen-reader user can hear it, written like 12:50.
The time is 10:13
